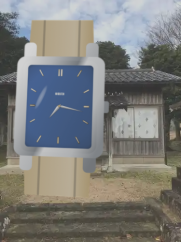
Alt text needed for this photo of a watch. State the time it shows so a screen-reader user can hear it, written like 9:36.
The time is 7:17
